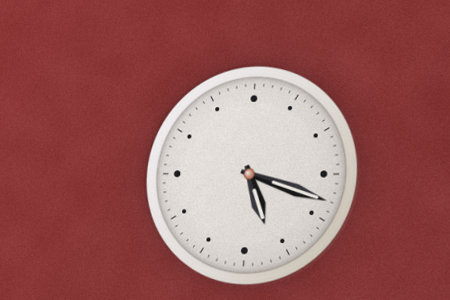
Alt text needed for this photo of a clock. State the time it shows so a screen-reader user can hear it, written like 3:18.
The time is 5:18
